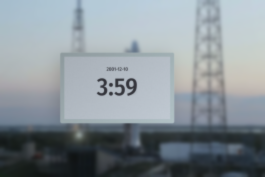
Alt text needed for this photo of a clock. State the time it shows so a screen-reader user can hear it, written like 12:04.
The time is 3:59
